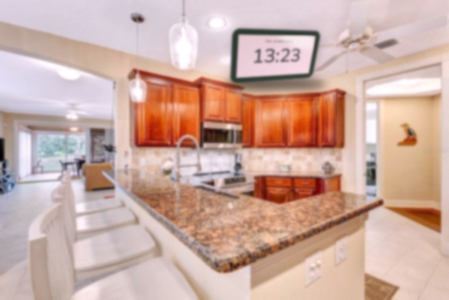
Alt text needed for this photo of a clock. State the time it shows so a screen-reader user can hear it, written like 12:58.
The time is 13:23
